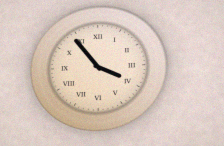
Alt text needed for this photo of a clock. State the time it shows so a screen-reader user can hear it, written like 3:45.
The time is 3:54
